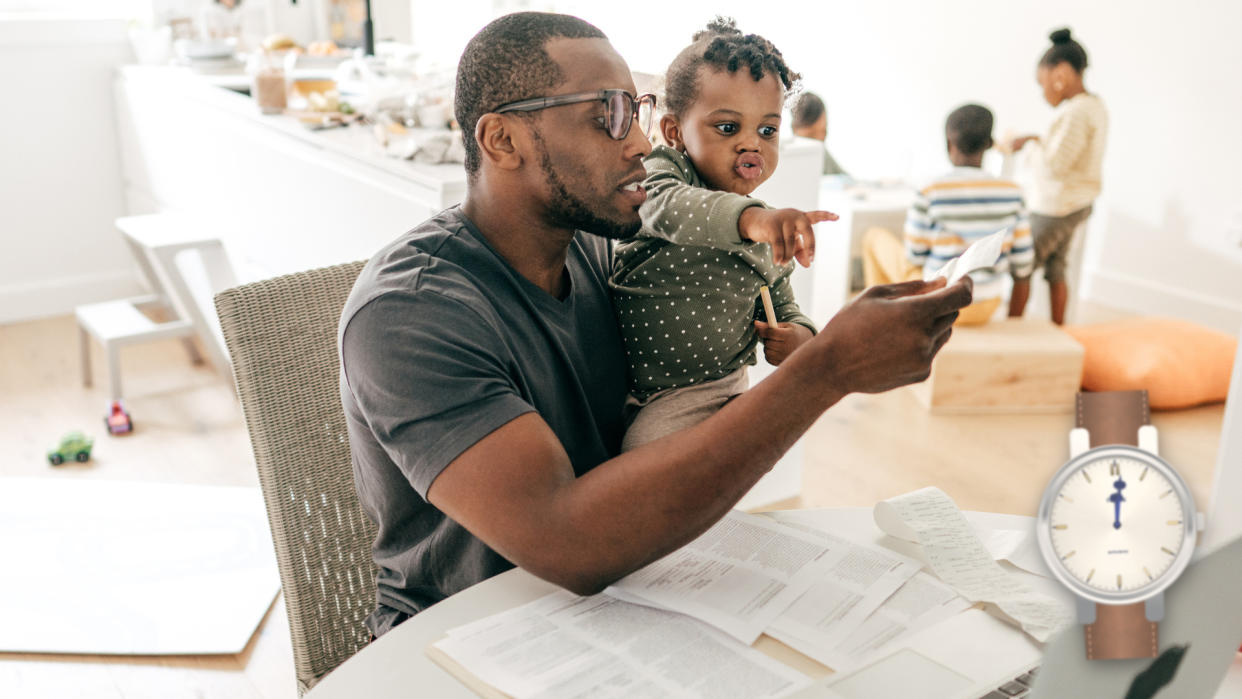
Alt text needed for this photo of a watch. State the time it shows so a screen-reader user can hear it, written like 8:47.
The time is 12:01
